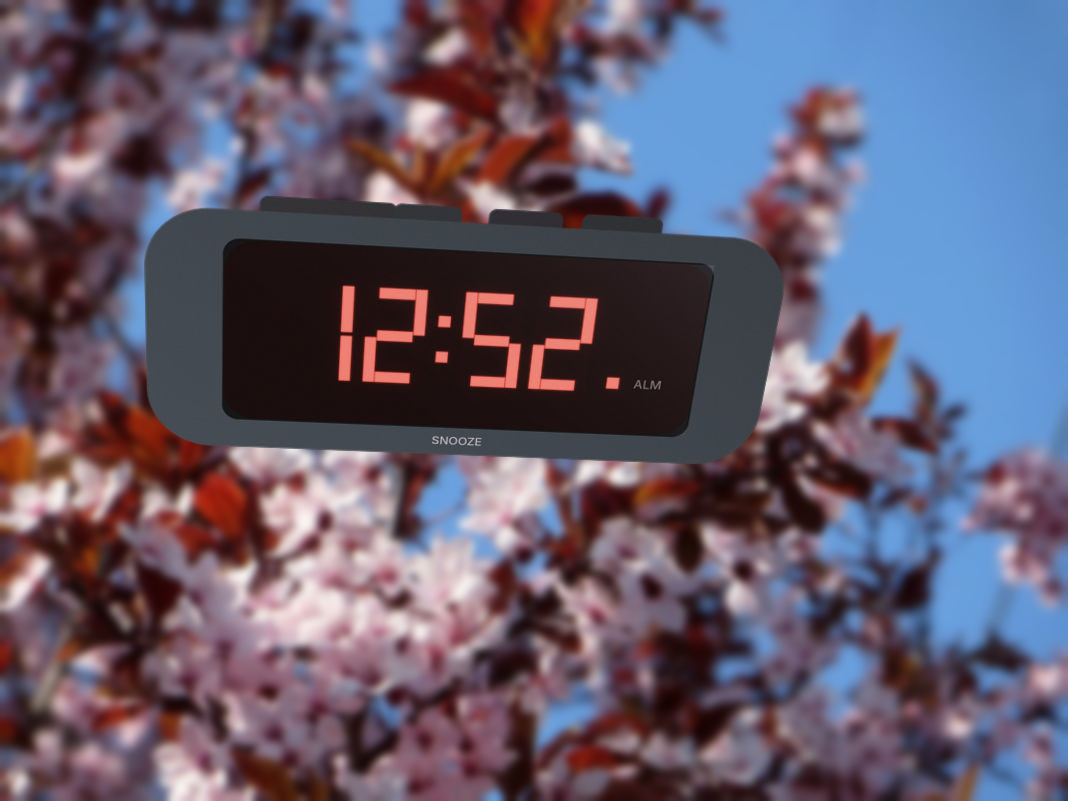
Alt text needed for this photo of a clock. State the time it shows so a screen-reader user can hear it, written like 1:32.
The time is 12:52
